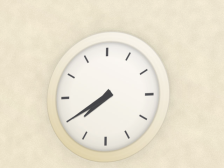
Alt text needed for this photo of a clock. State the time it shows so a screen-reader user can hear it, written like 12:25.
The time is 7:40
